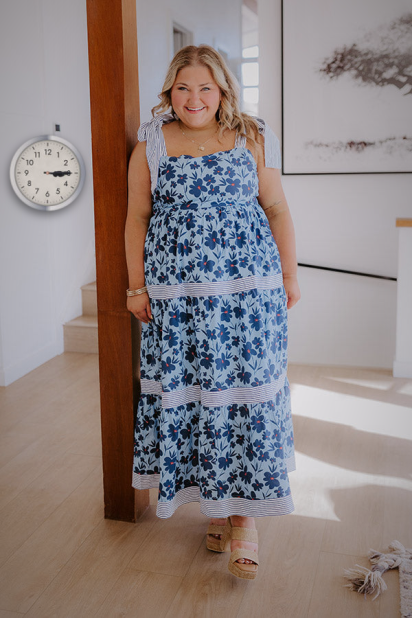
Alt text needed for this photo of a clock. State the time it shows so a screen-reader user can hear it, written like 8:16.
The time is 3:15
